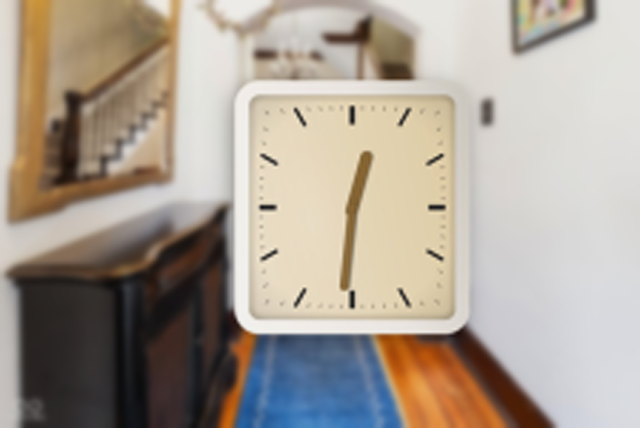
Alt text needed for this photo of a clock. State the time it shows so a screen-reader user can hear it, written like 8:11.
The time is 12:31
